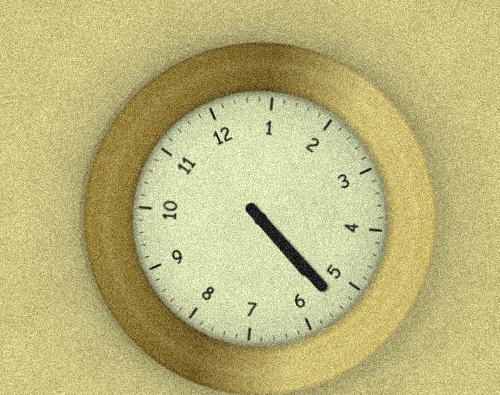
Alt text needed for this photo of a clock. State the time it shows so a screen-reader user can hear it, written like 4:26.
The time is 5:27
